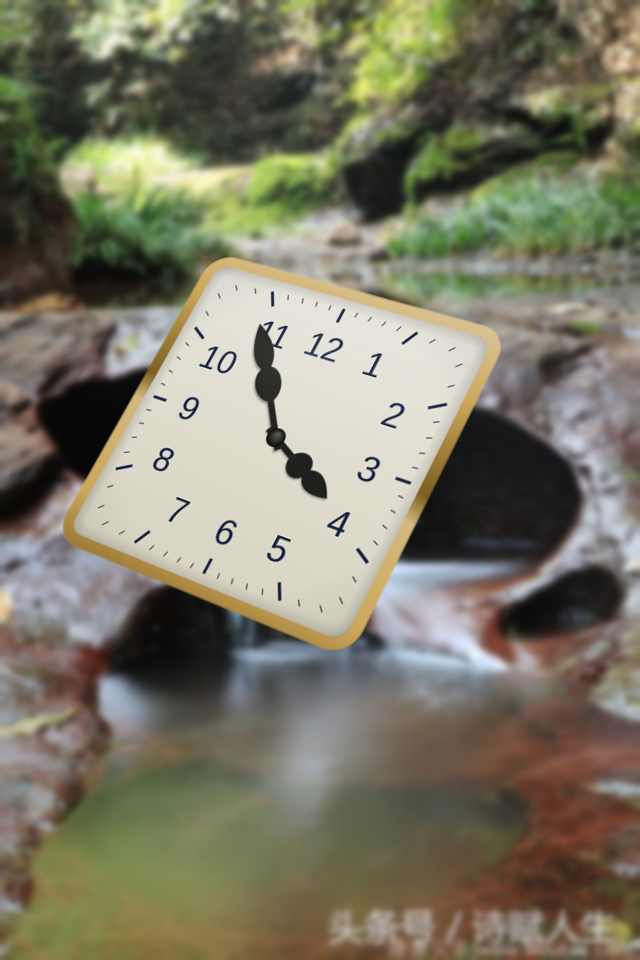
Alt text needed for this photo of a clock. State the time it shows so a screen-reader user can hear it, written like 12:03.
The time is 3:54
